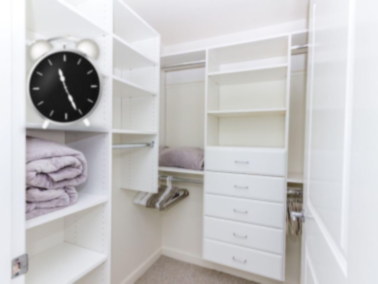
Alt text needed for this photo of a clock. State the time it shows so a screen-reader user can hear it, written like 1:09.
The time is 11:26
